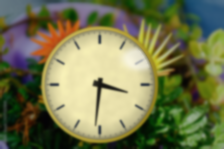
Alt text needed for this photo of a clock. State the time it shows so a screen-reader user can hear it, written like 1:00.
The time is 3:31
